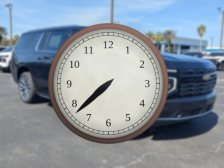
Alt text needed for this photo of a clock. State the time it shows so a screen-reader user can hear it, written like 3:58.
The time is 7:38
